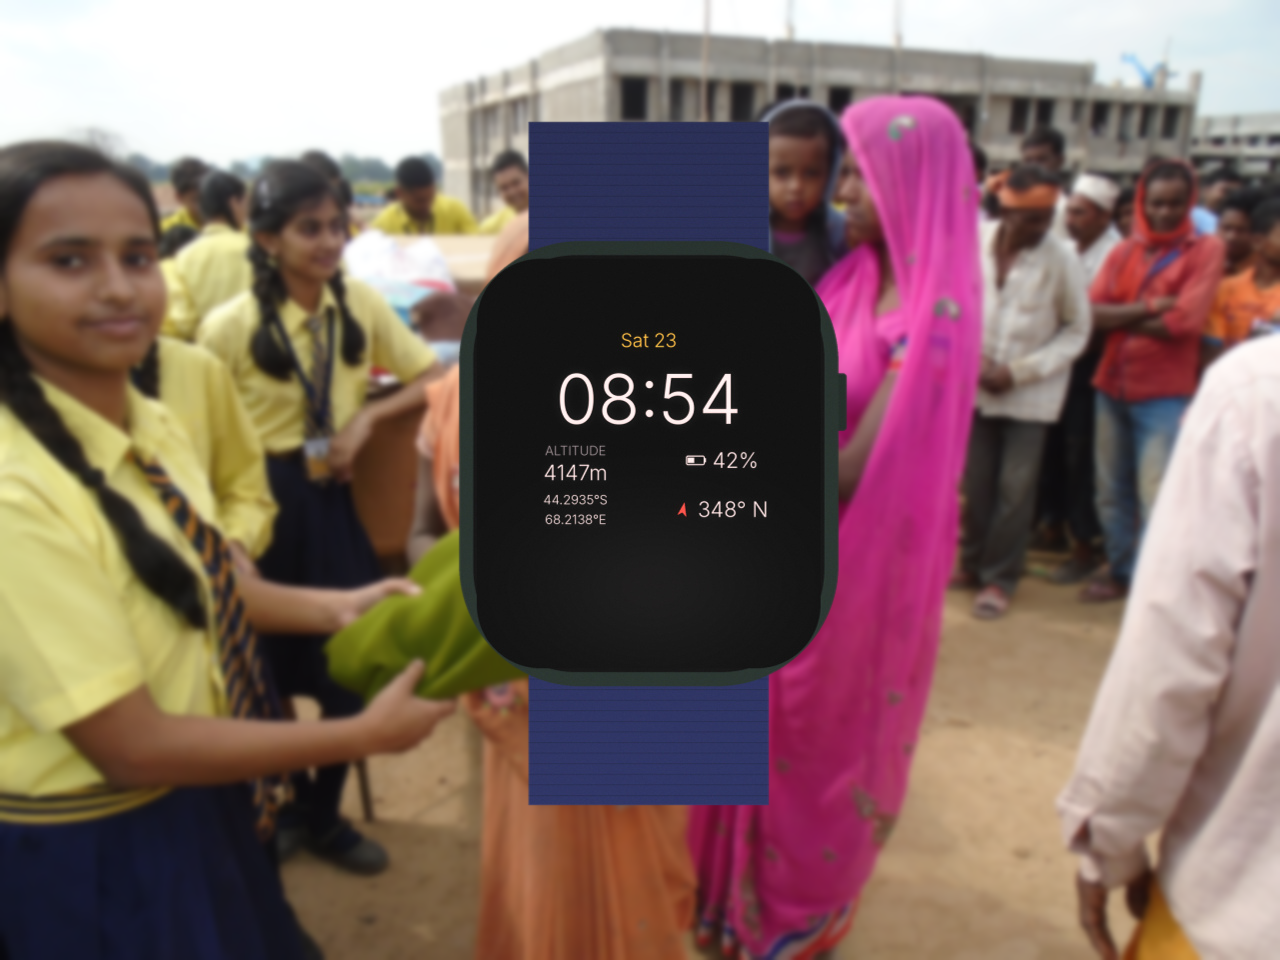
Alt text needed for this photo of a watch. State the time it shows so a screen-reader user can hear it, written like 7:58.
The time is 8:54
